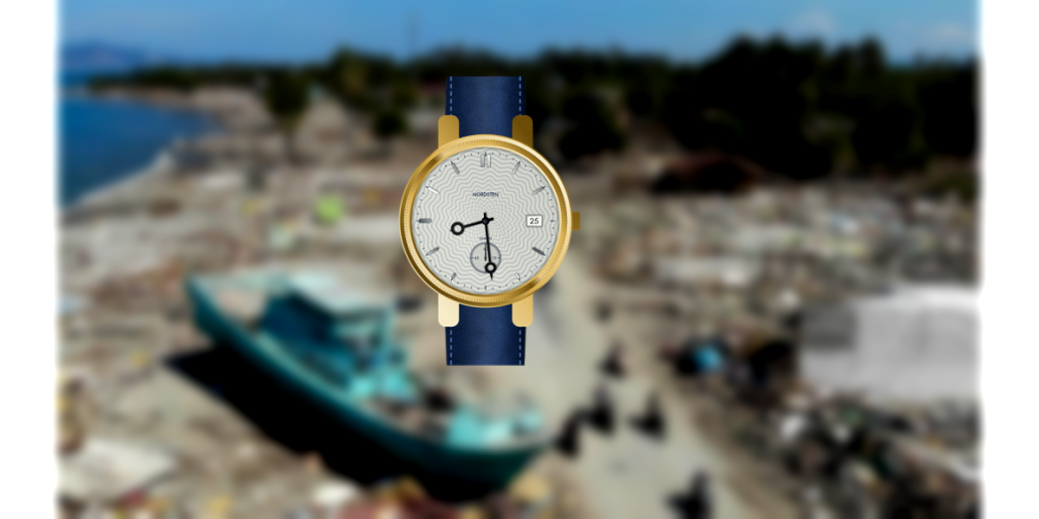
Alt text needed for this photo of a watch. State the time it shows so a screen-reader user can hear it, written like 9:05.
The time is 8:29
